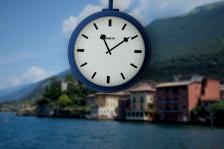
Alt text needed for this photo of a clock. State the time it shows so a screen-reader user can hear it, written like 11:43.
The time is 11:09
